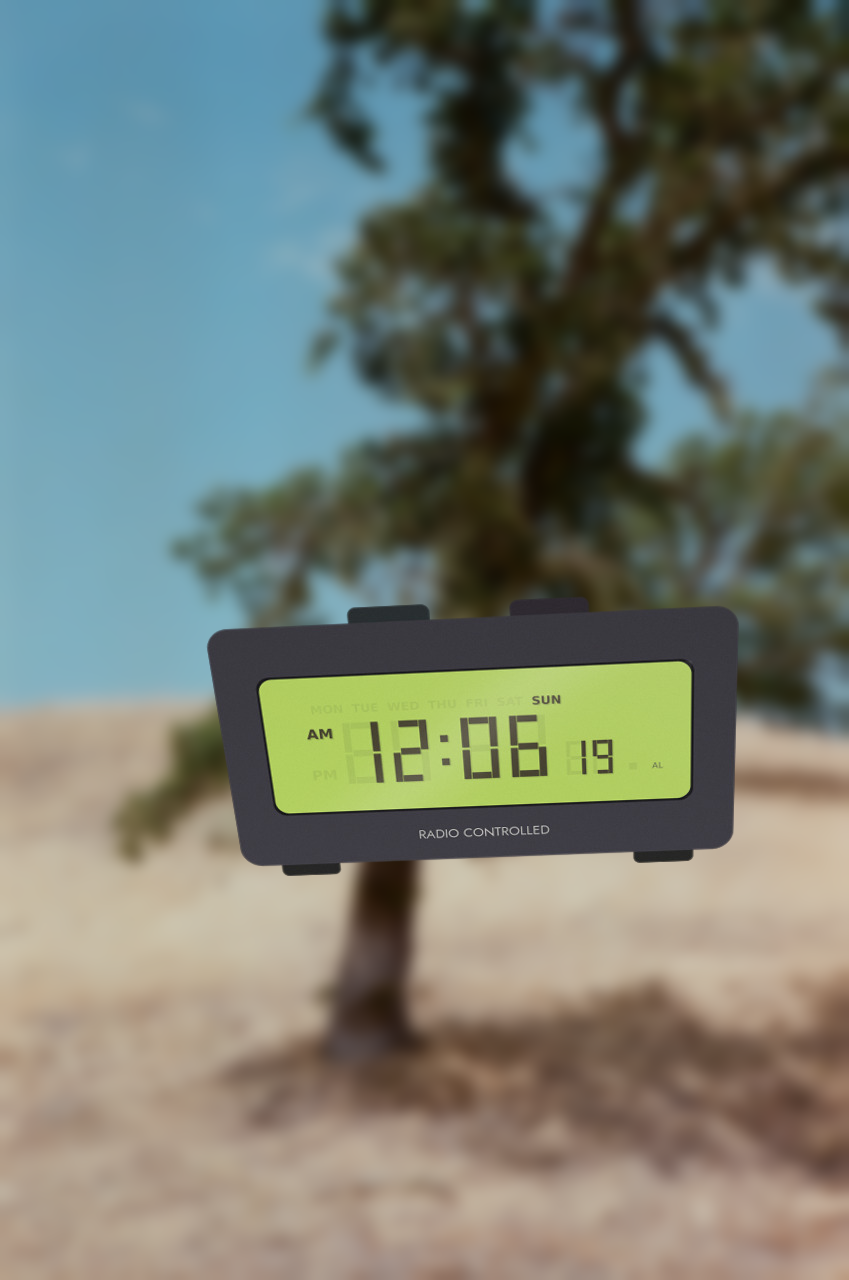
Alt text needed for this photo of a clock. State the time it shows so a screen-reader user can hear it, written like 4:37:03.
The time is 12:06:19
